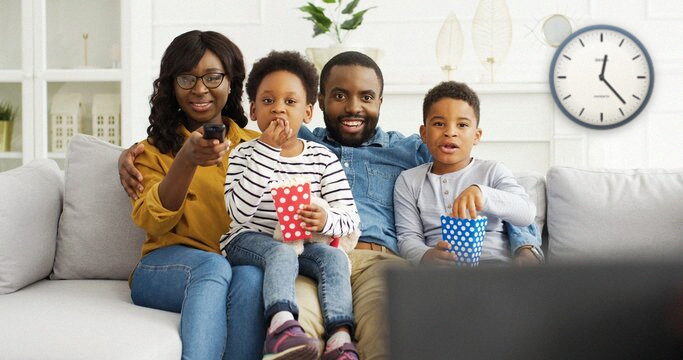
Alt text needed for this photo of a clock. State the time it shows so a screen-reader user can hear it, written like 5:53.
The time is 12:23
